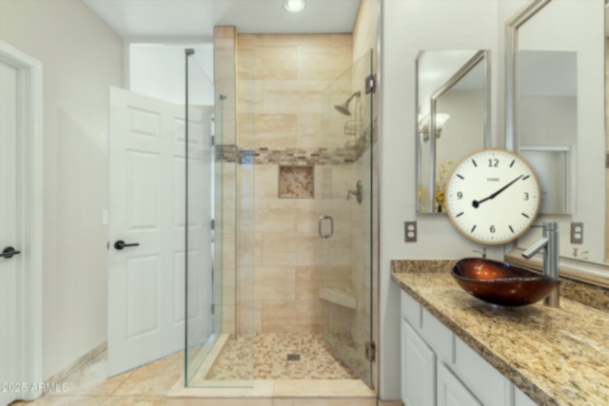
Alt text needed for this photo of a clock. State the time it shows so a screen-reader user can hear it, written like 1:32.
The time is 8:09
